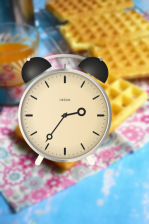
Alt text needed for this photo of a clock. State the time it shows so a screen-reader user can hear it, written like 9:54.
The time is 2:36
